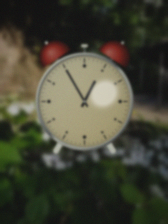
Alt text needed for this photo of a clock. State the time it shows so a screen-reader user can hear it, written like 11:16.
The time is 12:55
